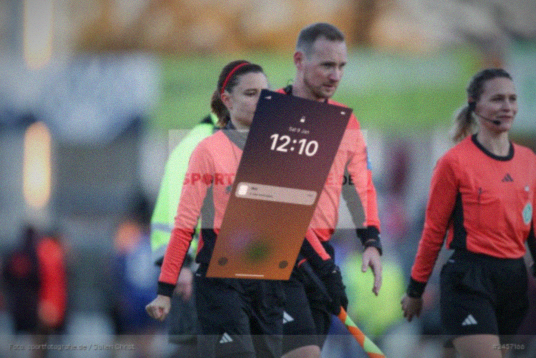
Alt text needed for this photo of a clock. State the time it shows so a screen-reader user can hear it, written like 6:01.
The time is 12:10
